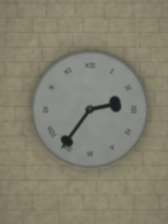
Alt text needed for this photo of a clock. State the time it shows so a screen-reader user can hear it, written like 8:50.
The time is 2:36
